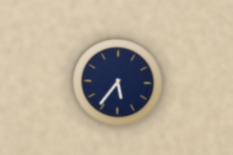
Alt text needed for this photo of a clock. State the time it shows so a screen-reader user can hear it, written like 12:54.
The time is 5:36
